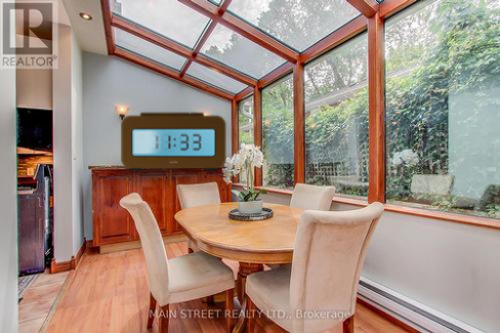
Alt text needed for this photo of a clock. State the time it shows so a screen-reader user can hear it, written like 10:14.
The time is 11:33
